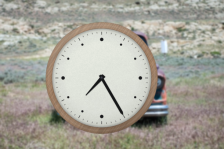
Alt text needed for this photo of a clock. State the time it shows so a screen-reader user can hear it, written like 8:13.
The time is 7:25
